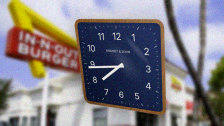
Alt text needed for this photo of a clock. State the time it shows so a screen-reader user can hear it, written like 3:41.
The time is 7:44
